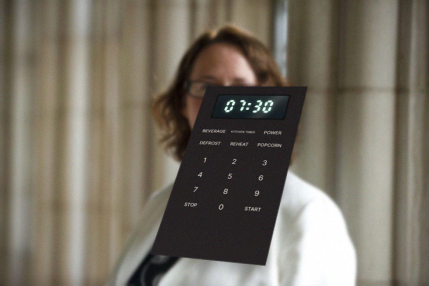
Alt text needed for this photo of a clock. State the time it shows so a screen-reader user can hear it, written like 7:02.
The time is 7:30
